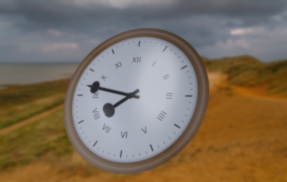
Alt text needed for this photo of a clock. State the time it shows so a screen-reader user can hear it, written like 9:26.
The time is 7:47
